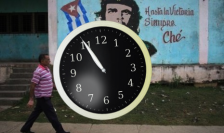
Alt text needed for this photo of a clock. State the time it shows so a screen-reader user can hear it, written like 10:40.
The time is 10:55
